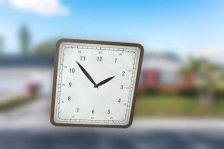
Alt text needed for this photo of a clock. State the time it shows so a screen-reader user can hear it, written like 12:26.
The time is 1:53
